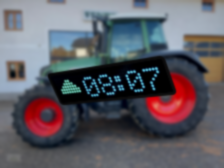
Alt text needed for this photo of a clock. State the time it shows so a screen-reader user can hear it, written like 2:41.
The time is 8:07
